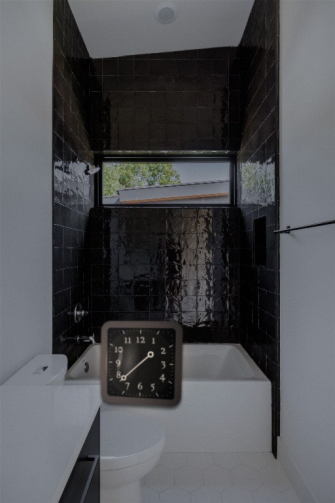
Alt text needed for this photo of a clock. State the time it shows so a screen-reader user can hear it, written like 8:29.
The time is 1:38
